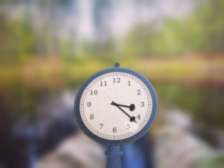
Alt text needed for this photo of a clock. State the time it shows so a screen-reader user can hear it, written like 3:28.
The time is 3:22
